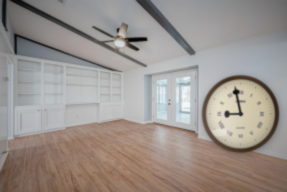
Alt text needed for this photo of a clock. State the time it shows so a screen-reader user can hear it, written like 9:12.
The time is 8:58
